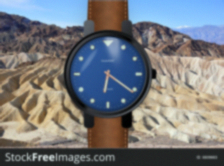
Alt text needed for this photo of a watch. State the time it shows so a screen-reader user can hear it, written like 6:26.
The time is 6:21
